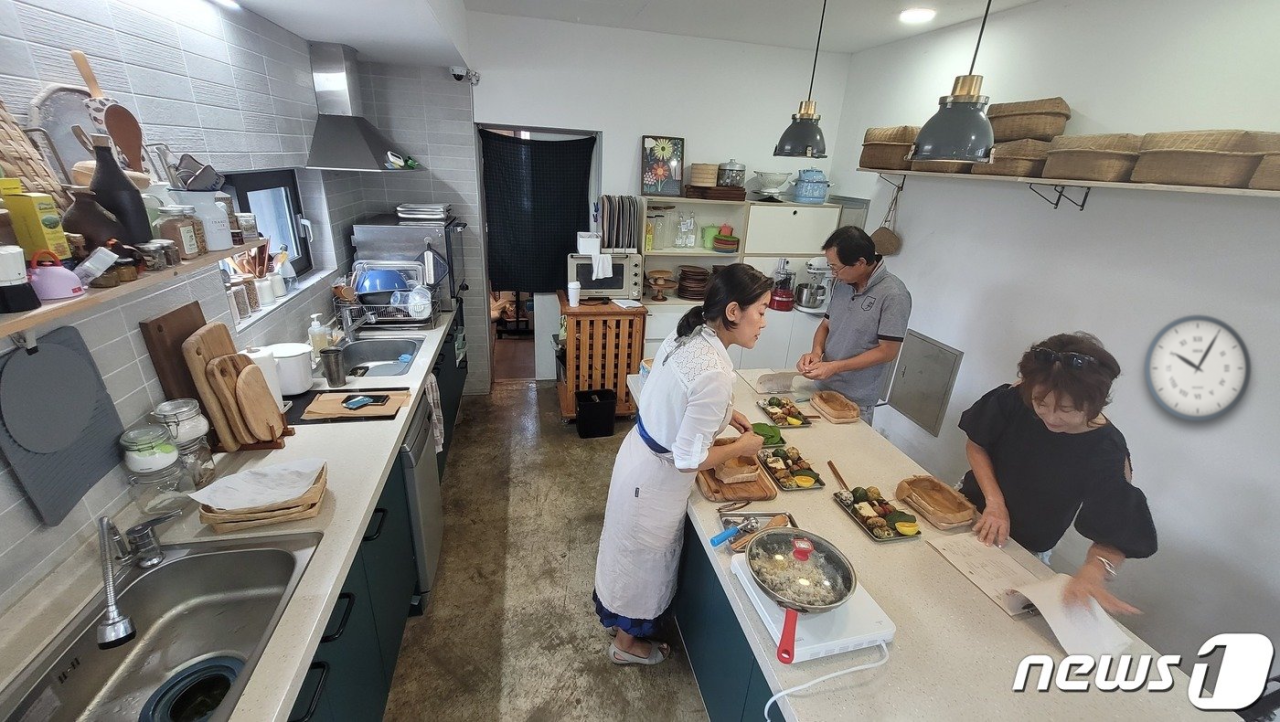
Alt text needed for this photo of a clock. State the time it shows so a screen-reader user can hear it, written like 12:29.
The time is 10:05
